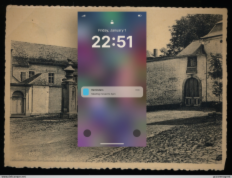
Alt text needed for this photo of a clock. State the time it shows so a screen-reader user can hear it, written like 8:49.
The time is 22:51
